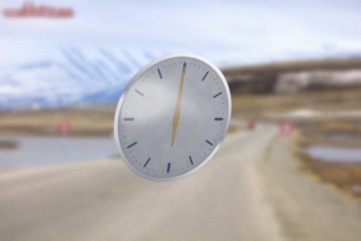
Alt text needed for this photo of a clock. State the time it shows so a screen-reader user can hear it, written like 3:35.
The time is 6:00
